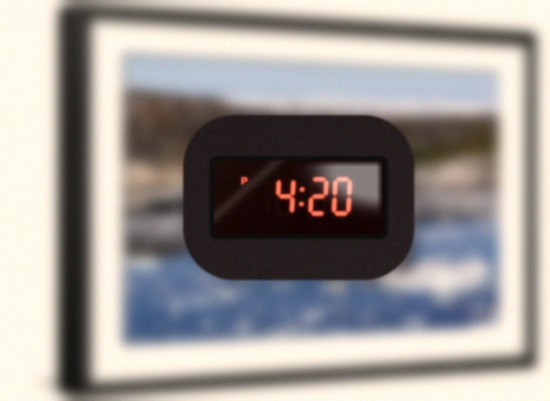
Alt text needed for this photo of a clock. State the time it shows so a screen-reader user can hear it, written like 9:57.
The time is 4:20
